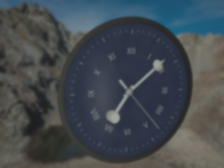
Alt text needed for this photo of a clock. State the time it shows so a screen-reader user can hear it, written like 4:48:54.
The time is 7:08:23
